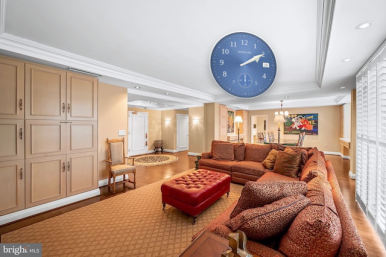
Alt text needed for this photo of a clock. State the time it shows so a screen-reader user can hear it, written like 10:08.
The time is 2:10
